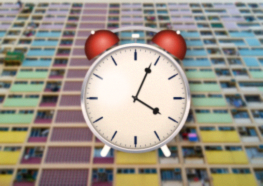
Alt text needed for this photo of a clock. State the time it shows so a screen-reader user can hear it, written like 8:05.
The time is 4:04
